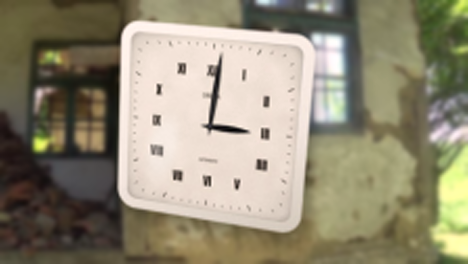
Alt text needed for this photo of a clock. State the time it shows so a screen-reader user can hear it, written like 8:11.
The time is 3:01
